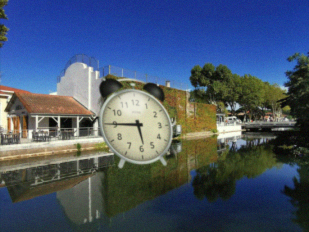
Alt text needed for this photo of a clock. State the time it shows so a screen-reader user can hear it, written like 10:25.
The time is 5:45
